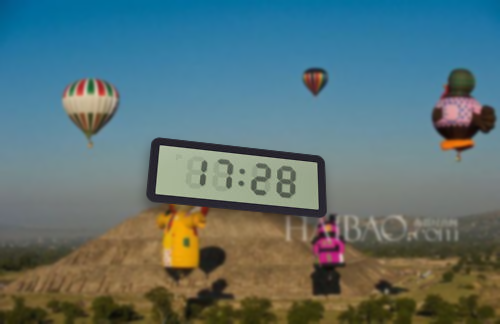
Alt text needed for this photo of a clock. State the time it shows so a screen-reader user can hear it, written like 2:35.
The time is 17:28
